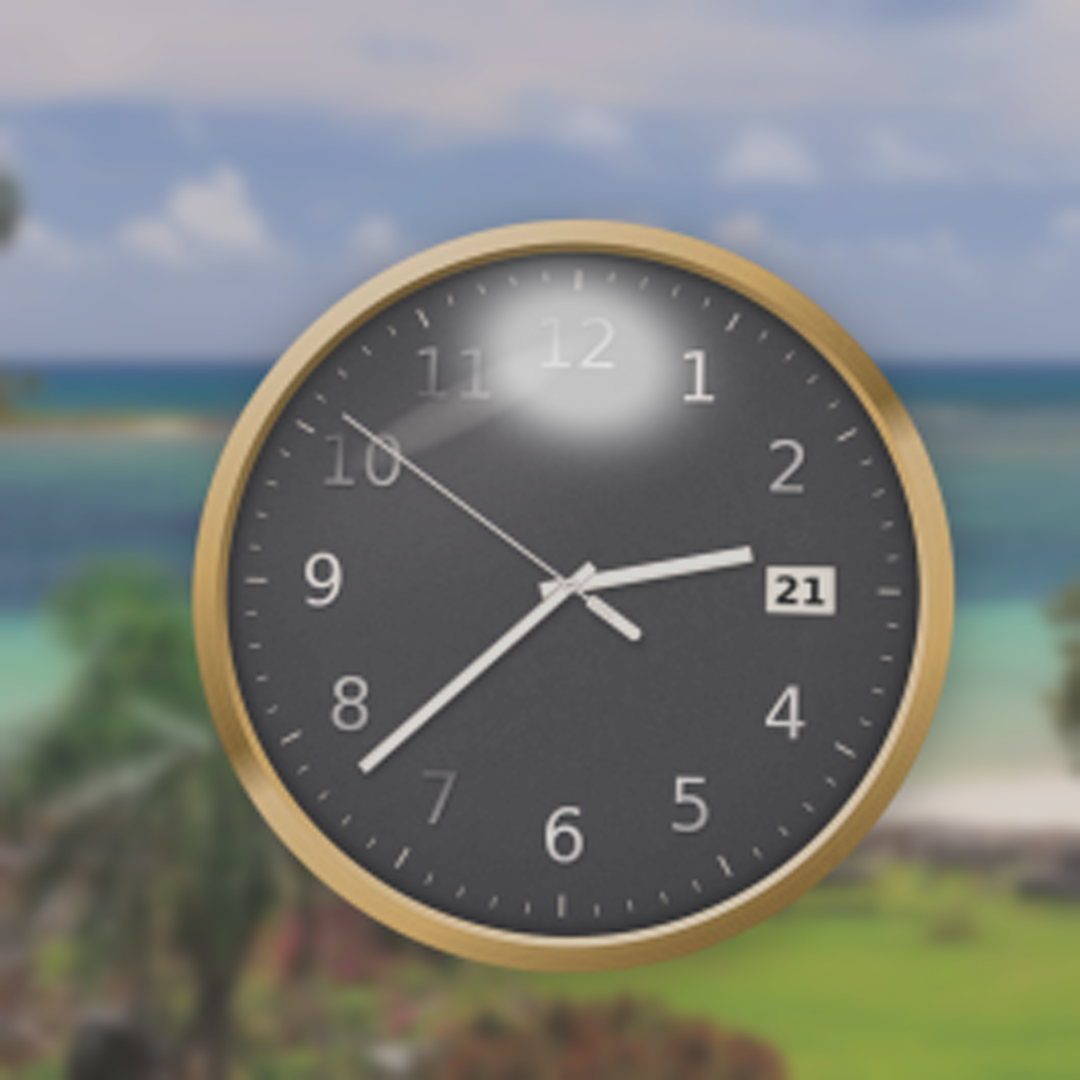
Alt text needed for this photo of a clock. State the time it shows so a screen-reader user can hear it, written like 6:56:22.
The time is 2:37:51
